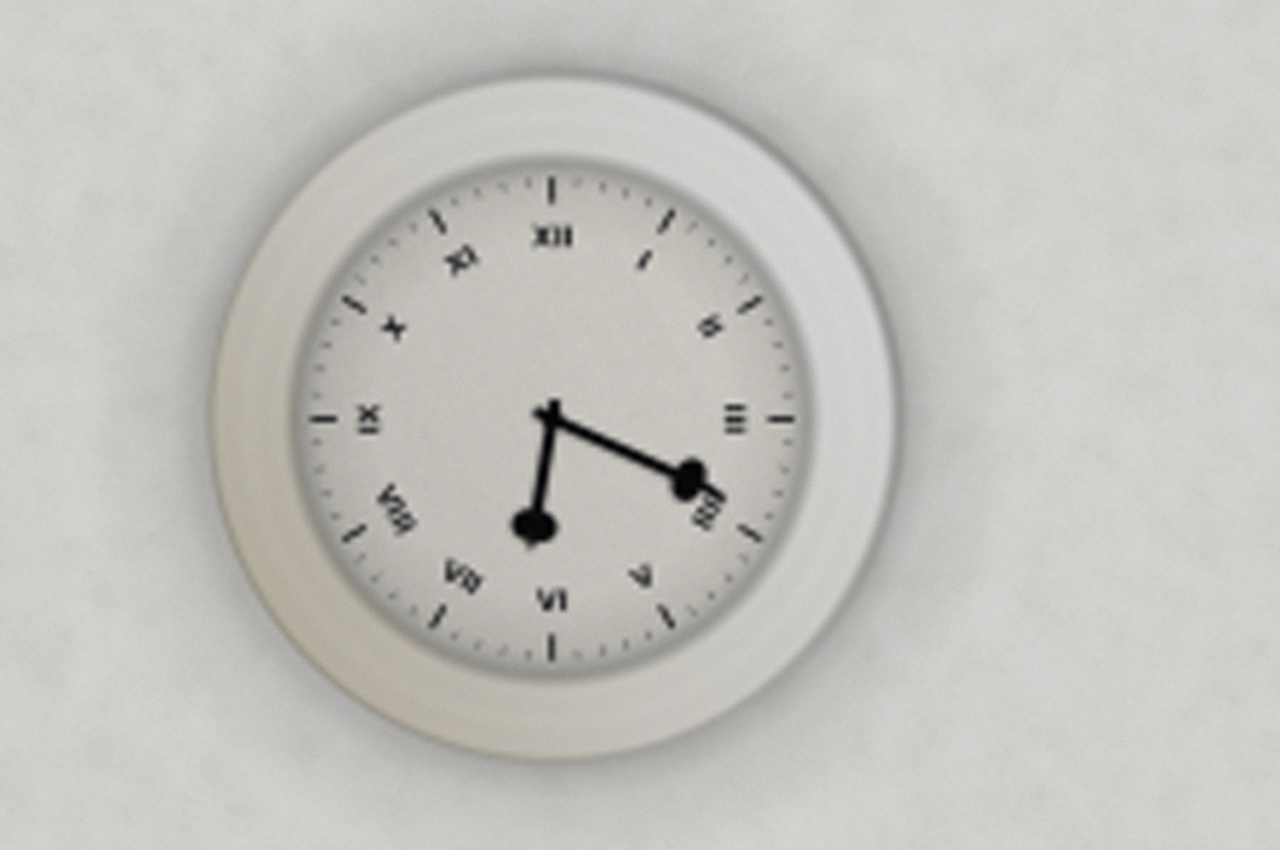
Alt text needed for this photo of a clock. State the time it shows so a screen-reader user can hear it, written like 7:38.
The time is 6:19
